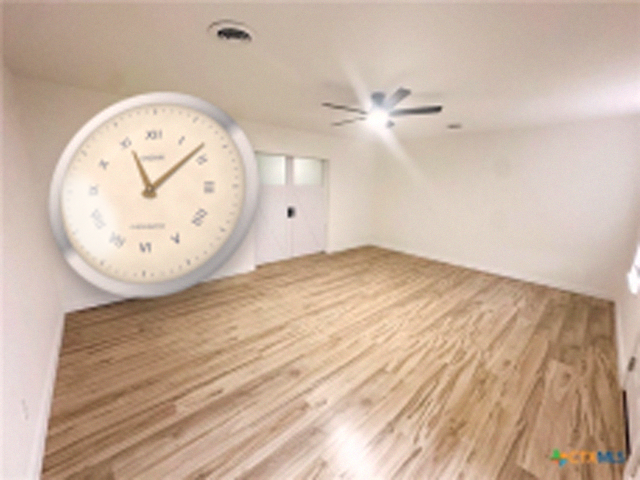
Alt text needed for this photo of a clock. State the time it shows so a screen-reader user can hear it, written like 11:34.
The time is 11:08
